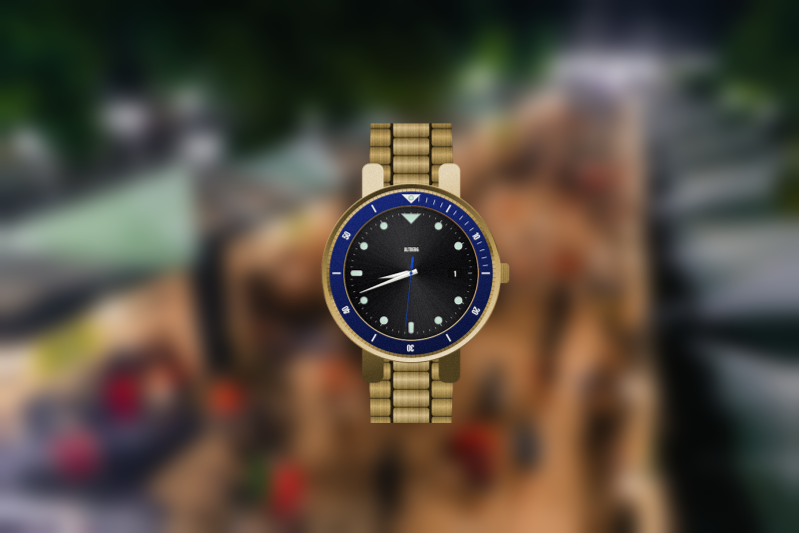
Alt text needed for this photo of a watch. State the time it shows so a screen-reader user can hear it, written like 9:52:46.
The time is 8:41:31
